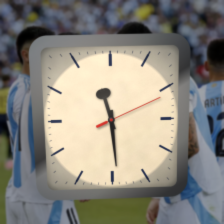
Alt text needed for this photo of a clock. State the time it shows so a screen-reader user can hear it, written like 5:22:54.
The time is 11:29:11
